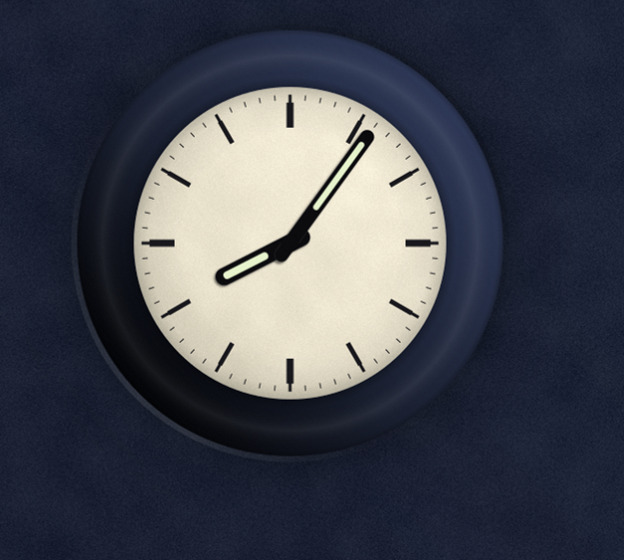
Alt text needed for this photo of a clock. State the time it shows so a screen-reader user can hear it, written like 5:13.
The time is 8:06
